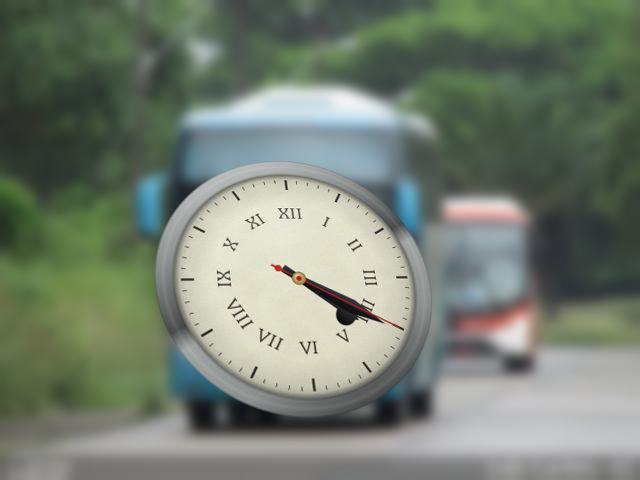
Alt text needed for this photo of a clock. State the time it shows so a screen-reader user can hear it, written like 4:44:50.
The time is 4:20:20
